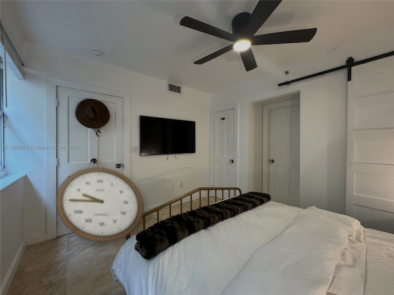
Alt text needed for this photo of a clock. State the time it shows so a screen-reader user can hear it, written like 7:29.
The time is 9:45
